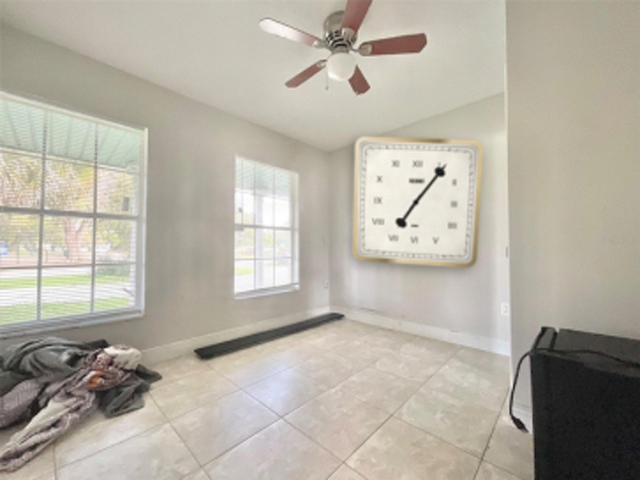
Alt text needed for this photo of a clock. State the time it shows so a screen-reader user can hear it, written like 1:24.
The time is 7:06
